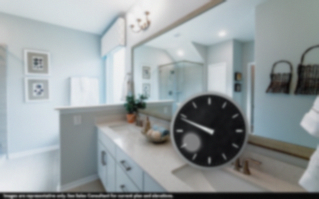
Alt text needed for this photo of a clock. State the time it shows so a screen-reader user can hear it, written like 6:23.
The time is 9:49
